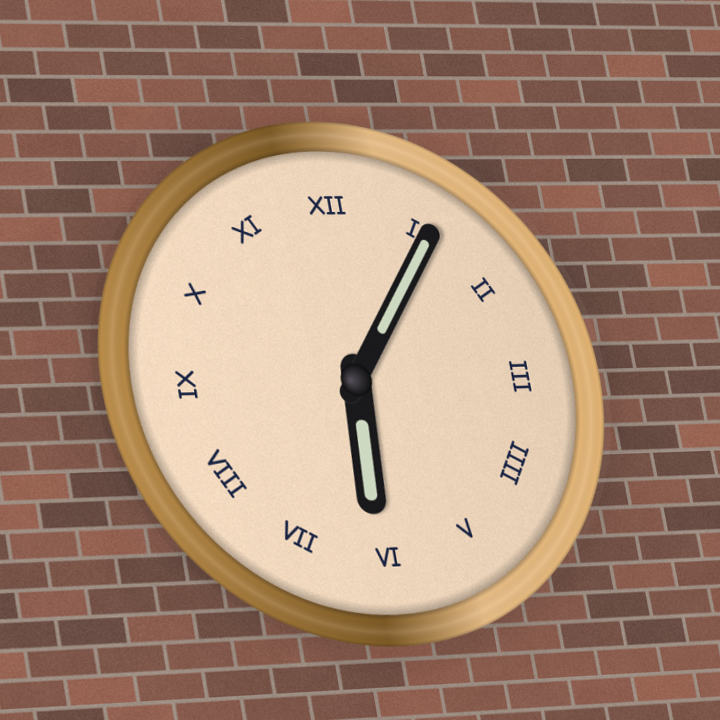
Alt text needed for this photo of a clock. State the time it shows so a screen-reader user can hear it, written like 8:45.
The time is 6:06
